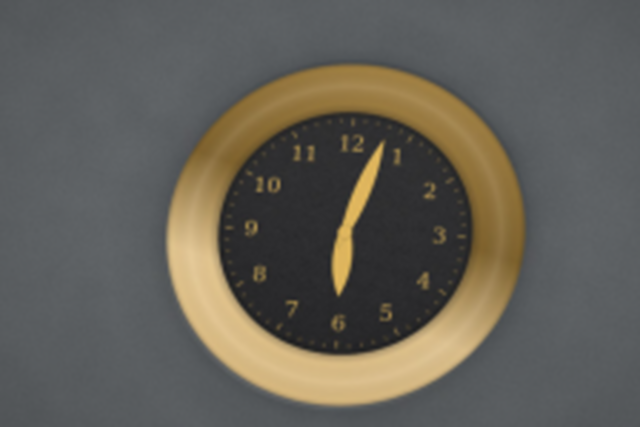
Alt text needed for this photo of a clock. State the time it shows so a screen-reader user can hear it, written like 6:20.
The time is 6:03
